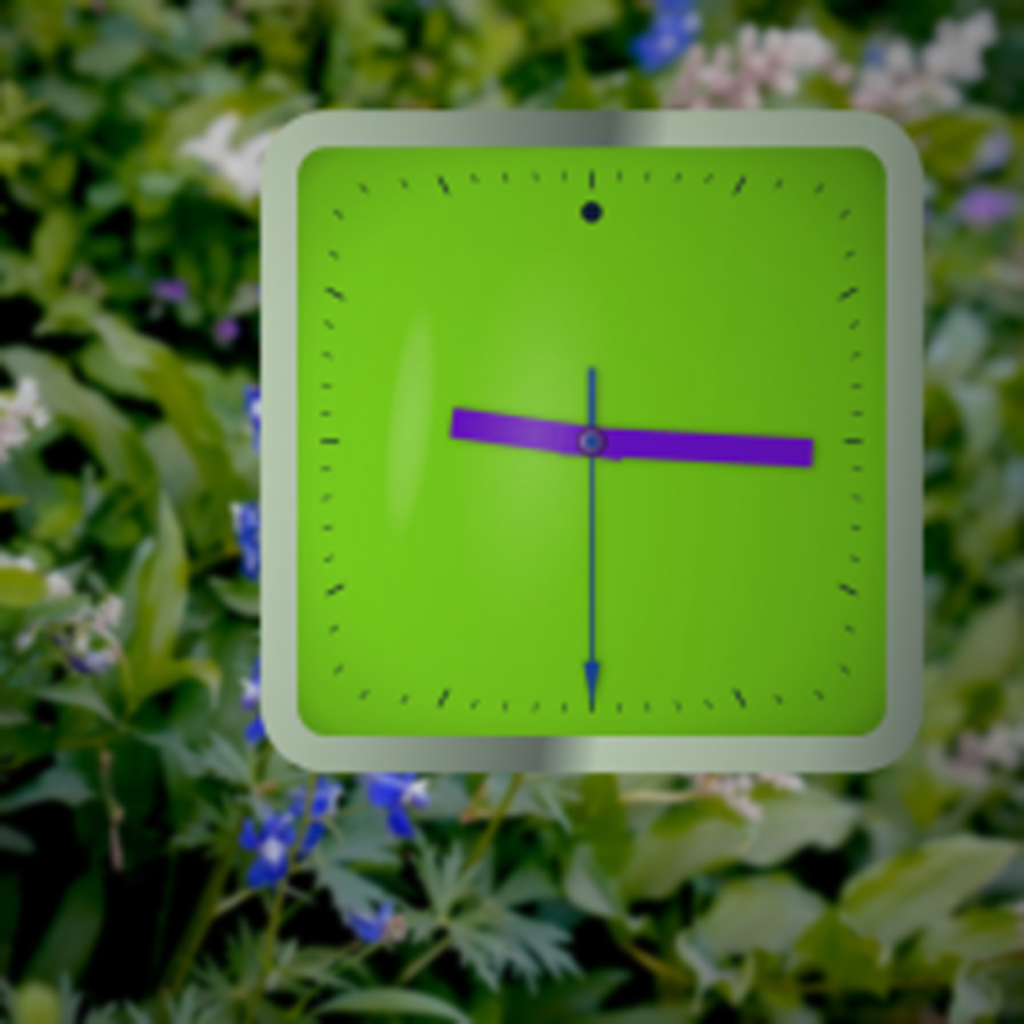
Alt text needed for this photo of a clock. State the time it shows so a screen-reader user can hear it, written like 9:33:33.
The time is 9:15:30
